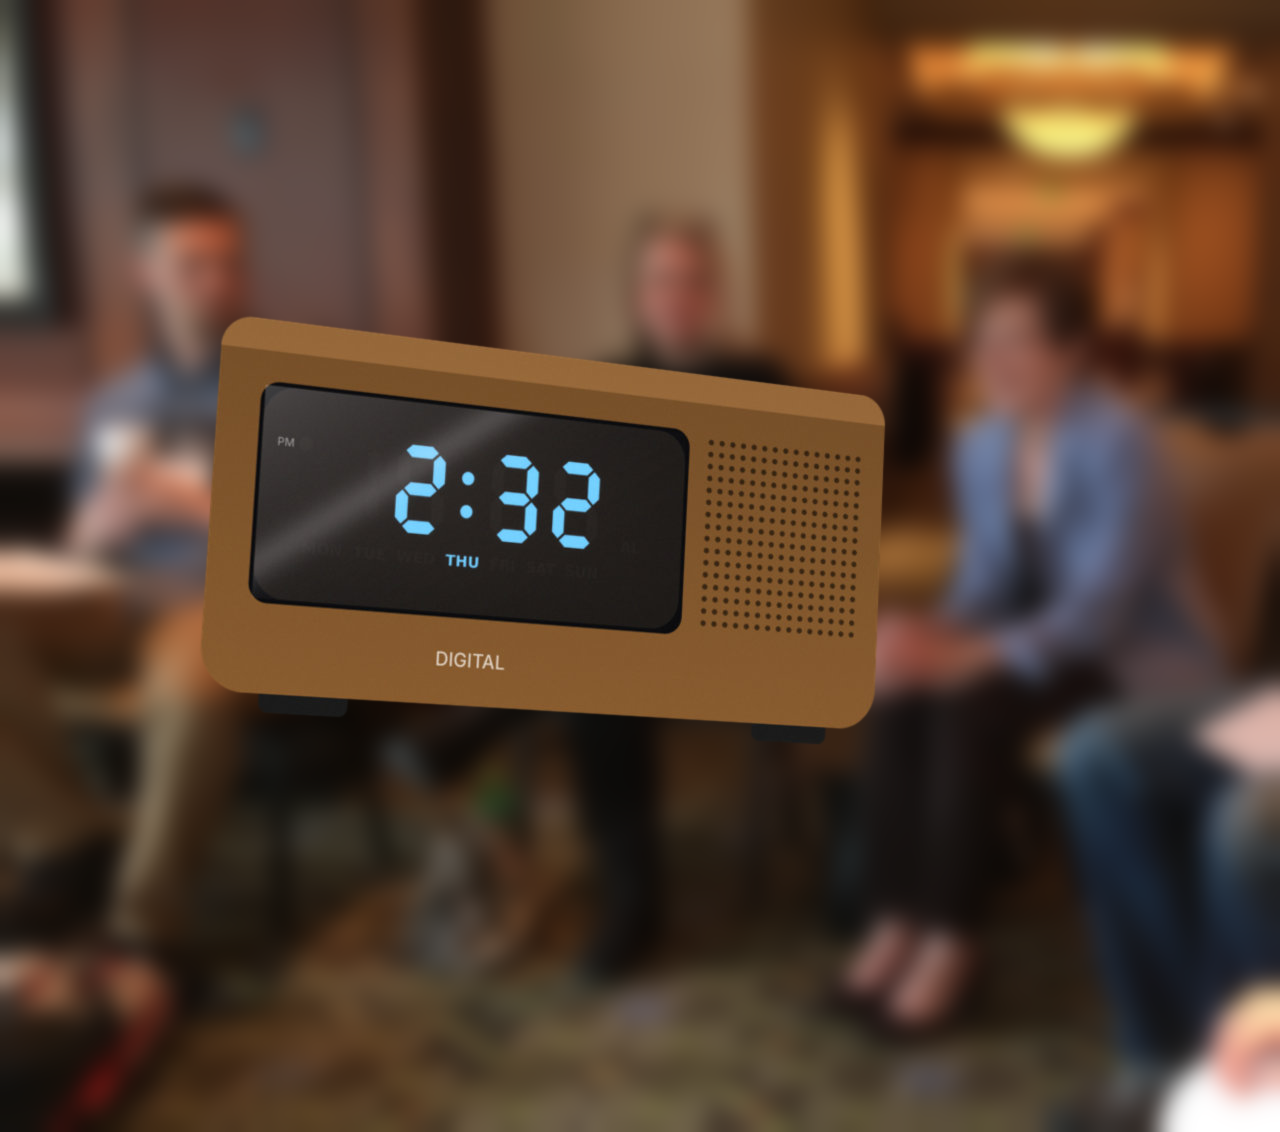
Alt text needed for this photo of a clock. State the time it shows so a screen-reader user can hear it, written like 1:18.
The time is 2:32
